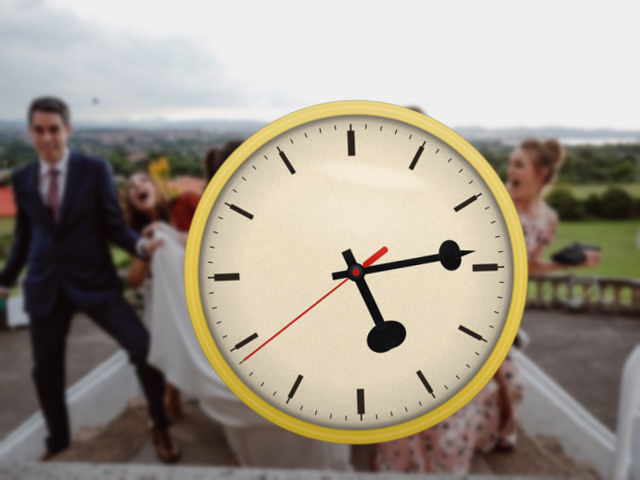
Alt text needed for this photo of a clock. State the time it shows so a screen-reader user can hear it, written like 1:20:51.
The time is 5:13:39
